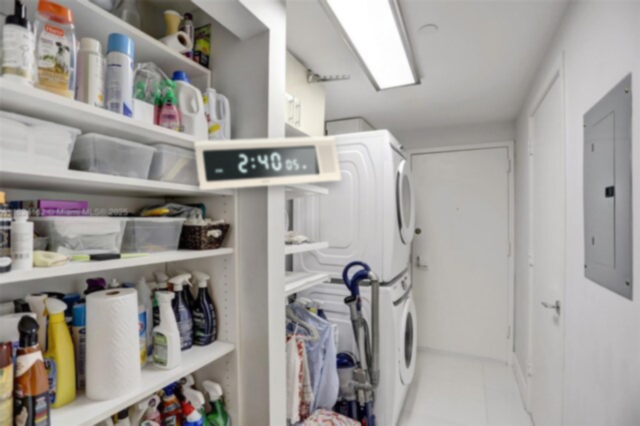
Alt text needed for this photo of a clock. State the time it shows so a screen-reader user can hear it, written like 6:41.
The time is 2:40
